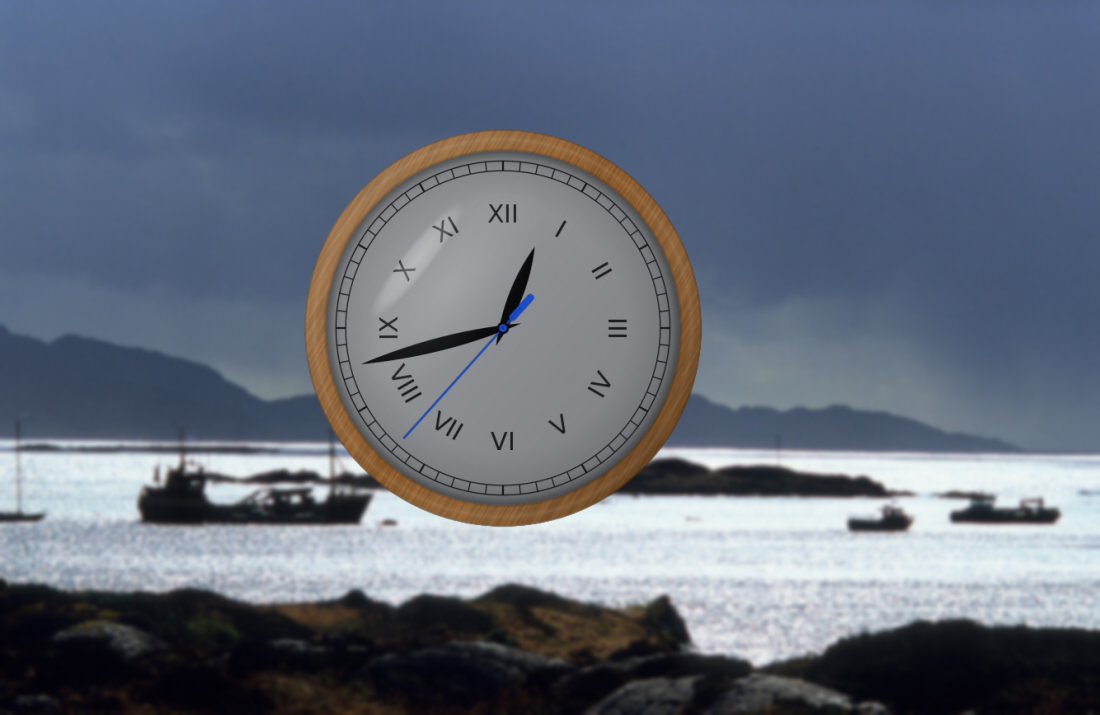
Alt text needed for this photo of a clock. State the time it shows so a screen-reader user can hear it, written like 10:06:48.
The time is 12:42:37
